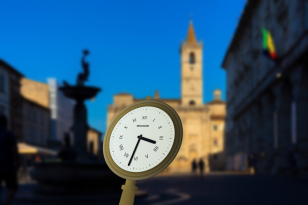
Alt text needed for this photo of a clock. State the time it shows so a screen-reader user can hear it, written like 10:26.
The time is 3:32
